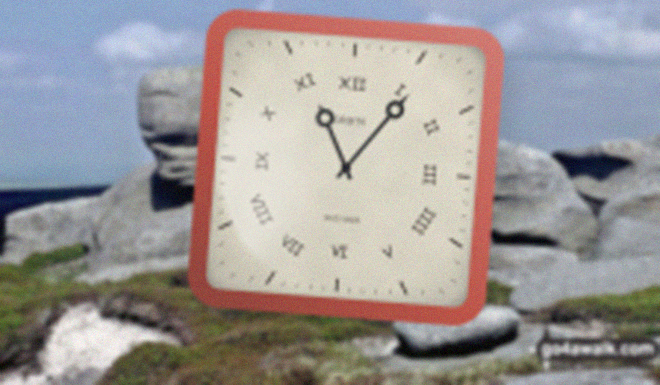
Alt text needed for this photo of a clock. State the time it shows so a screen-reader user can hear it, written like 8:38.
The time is 11:06
